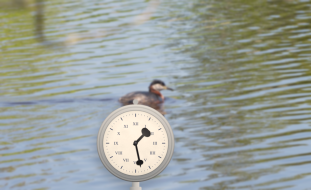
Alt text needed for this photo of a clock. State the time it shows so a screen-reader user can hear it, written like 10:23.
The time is 1:28
